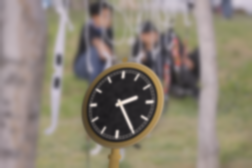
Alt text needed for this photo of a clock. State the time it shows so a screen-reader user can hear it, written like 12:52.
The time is 2:25
